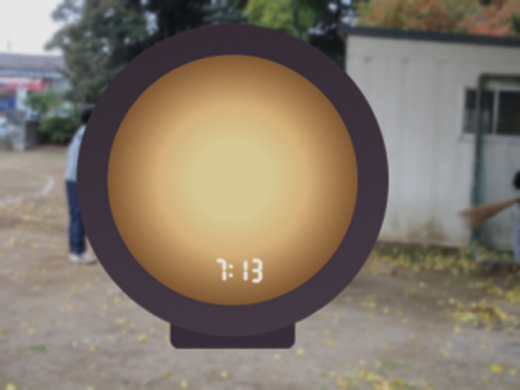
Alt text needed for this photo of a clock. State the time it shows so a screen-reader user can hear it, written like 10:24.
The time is 7:13
